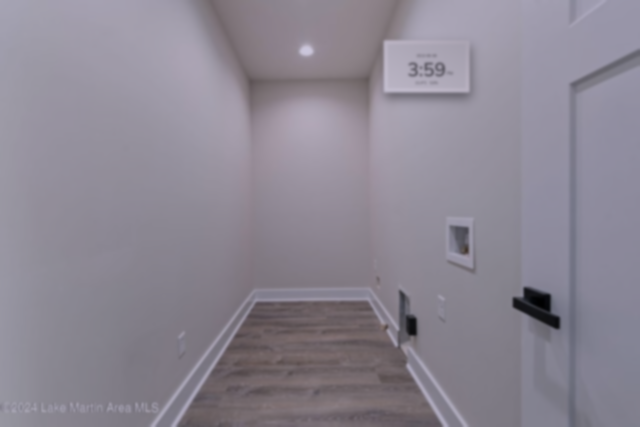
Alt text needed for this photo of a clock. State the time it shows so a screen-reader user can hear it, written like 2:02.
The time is 3:59
